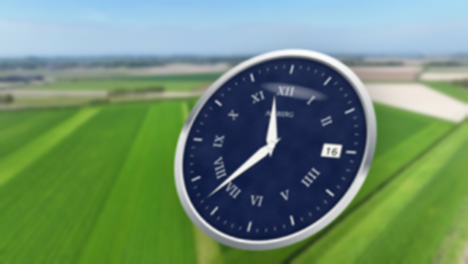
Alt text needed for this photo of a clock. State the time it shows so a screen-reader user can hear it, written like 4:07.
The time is 11:37
